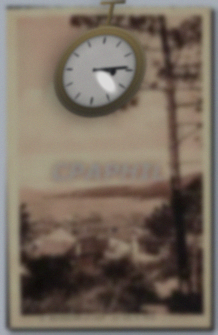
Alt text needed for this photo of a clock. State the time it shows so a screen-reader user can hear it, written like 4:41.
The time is 3:14
